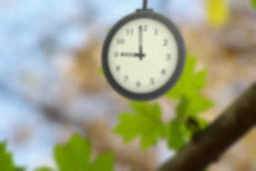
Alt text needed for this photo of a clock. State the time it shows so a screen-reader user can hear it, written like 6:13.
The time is 8:59
